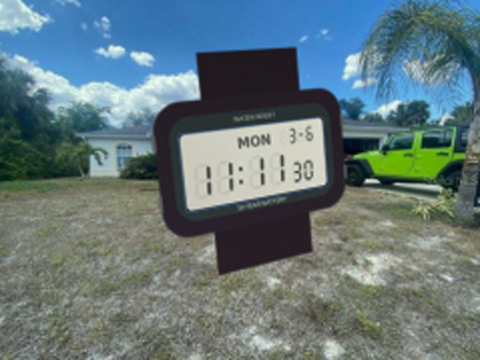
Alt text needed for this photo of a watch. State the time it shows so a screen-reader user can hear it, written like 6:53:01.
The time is 11:11:30
